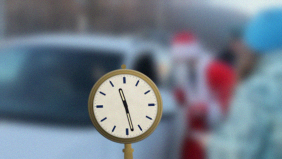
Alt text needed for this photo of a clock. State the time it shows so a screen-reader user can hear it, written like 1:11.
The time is 11:28
